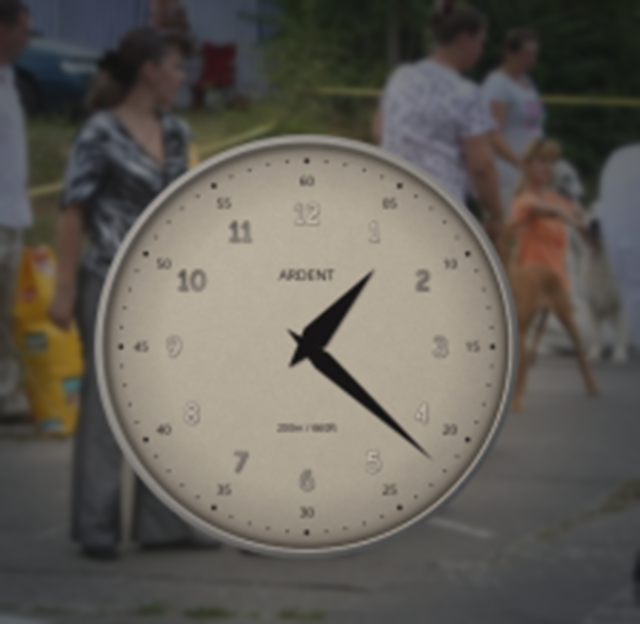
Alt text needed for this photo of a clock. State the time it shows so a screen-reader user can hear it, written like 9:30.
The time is 1:22
